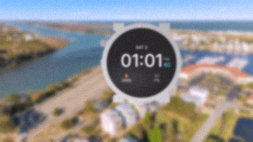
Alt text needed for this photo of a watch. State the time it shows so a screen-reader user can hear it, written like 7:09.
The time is 1:01
